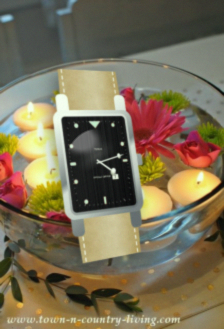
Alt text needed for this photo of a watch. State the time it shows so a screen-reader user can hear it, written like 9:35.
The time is 4:13
